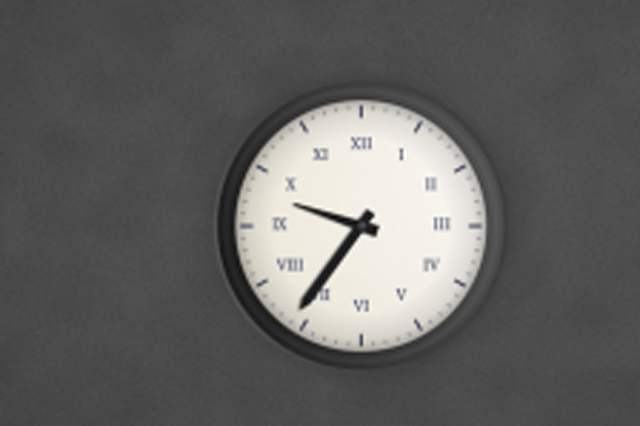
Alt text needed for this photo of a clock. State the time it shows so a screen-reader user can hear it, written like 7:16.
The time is 9:36
